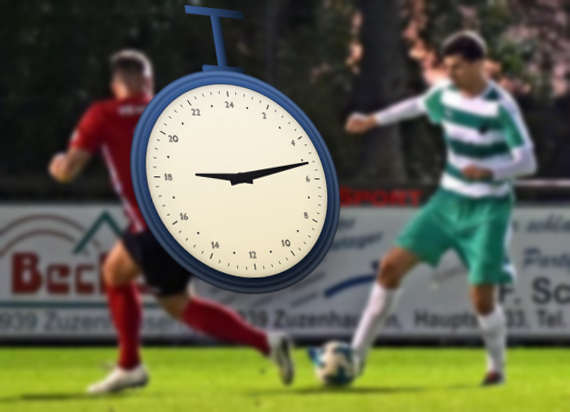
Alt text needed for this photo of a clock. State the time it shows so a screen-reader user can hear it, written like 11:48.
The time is 18:13
